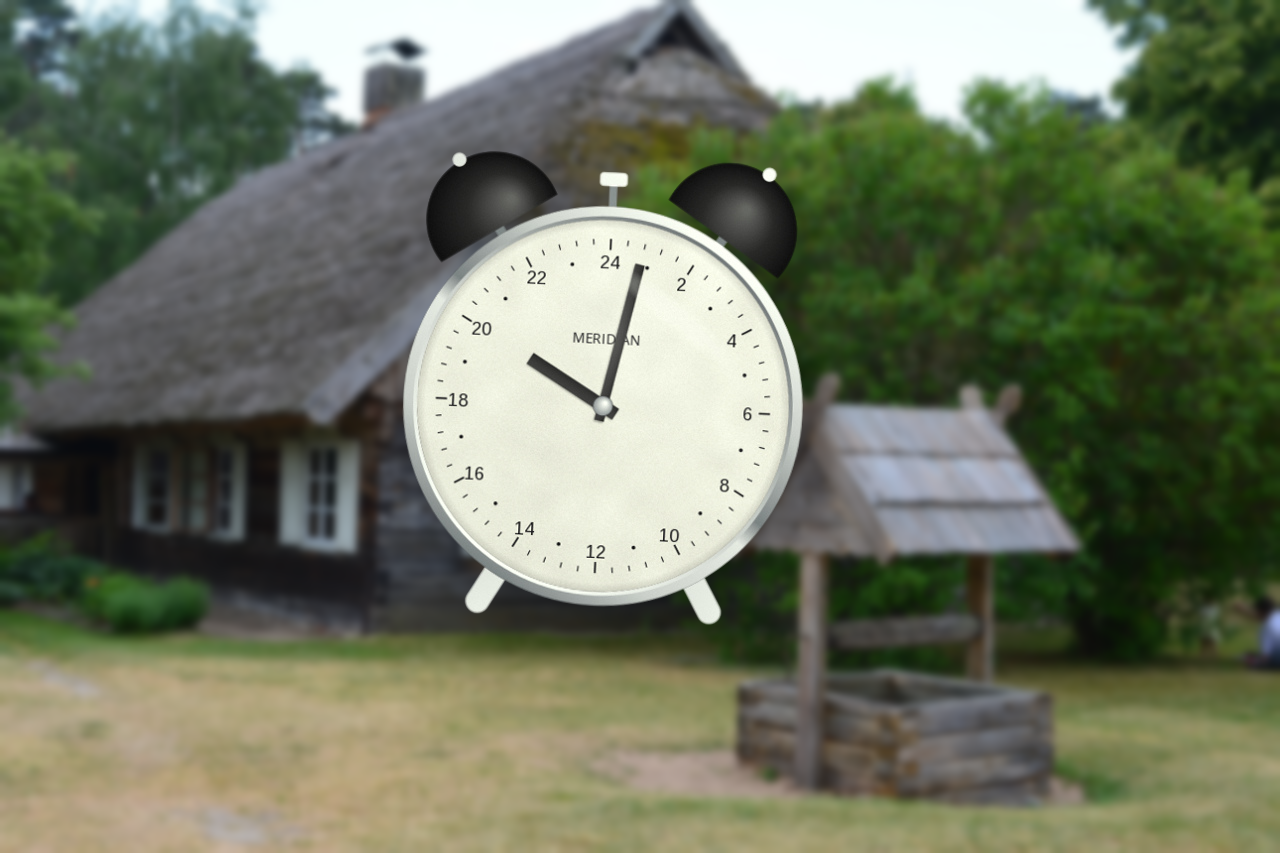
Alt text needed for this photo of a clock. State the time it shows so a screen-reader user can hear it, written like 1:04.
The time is 20:02
